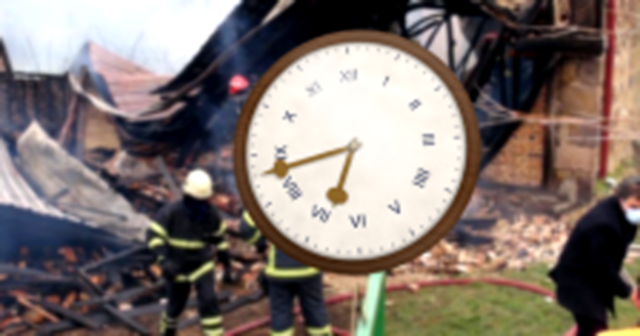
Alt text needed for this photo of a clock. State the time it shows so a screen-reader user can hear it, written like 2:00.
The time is 6:43
